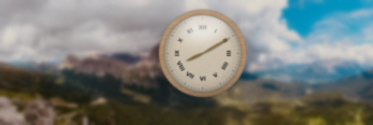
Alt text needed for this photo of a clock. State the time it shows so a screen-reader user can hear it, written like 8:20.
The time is 8:10
